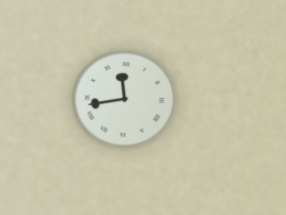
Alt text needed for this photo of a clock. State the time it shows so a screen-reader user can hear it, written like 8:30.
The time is 11:43
